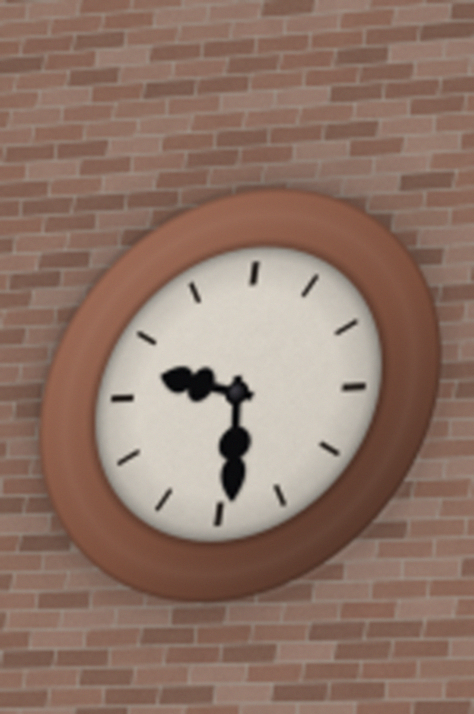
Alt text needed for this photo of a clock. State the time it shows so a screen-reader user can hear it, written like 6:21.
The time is 9:29
